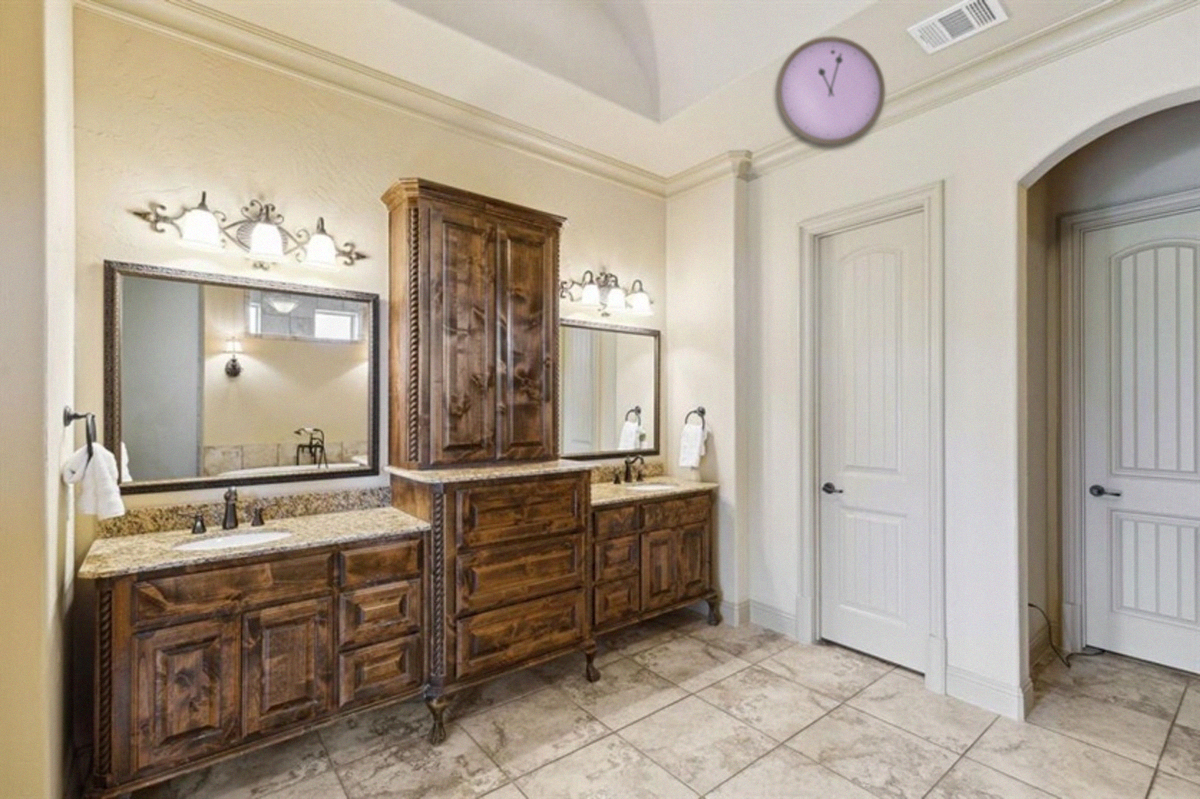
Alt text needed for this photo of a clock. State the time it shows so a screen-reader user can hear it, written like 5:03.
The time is 11:02
